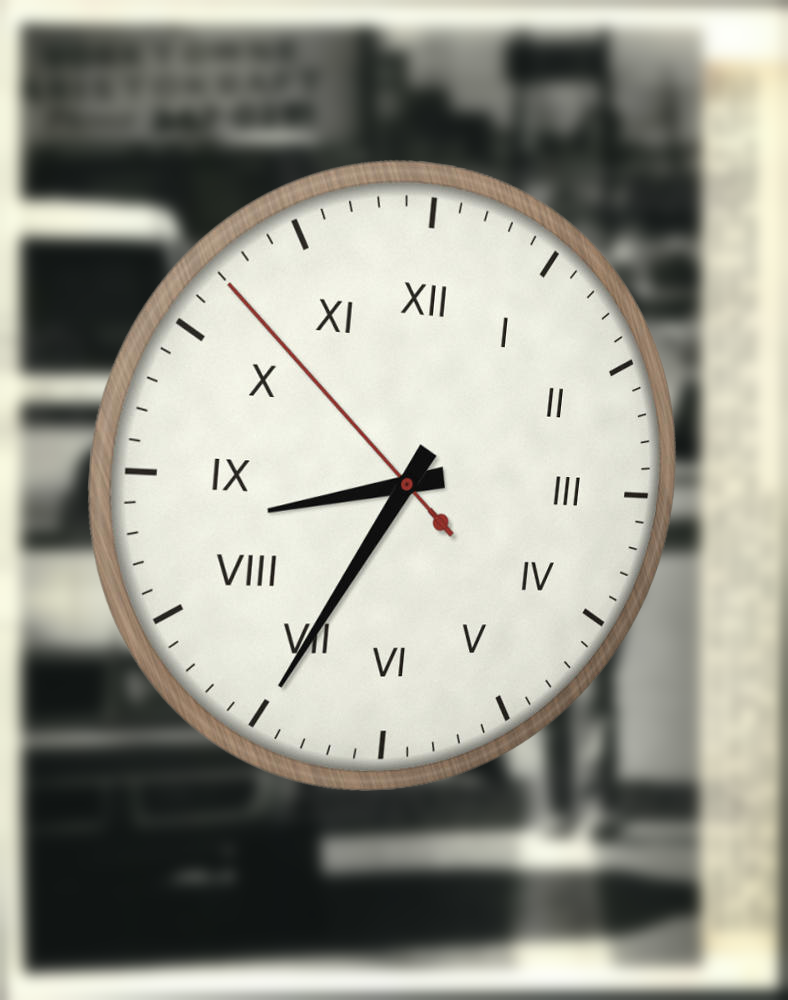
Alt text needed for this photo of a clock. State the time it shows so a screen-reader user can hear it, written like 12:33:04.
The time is 8:34:52
